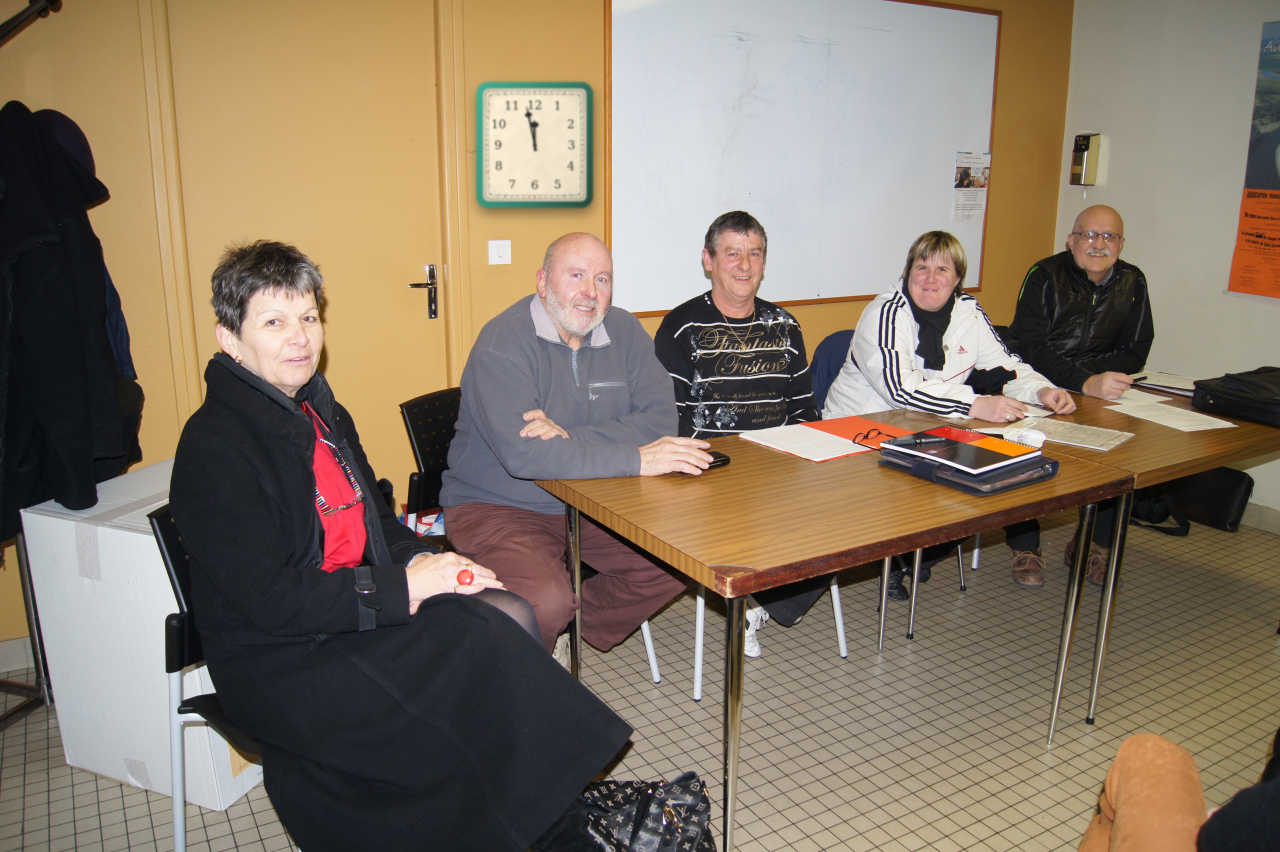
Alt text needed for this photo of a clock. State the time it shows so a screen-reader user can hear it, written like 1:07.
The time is 11:58
